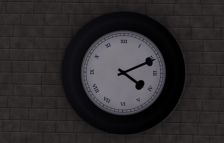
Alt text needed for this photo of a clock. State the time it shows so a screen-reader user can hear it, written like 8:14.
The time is 4:11
